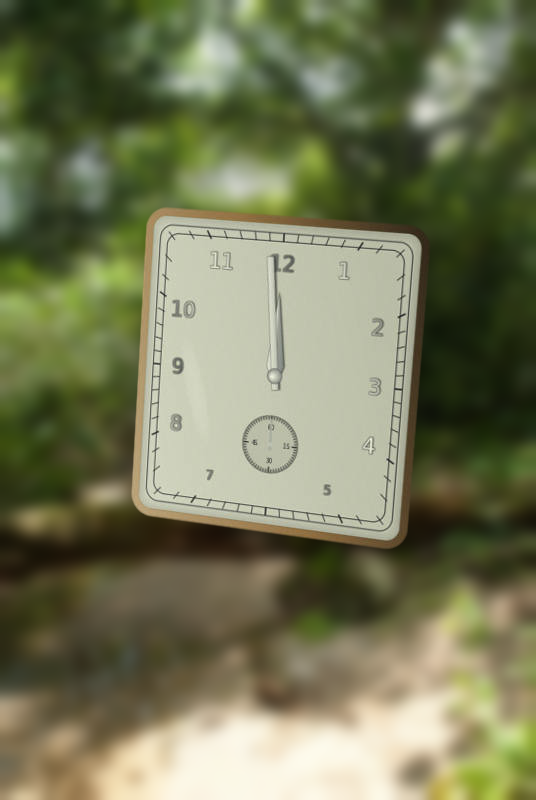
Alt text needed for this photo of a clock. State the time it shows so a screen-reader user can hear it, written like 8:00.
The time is 11:59
